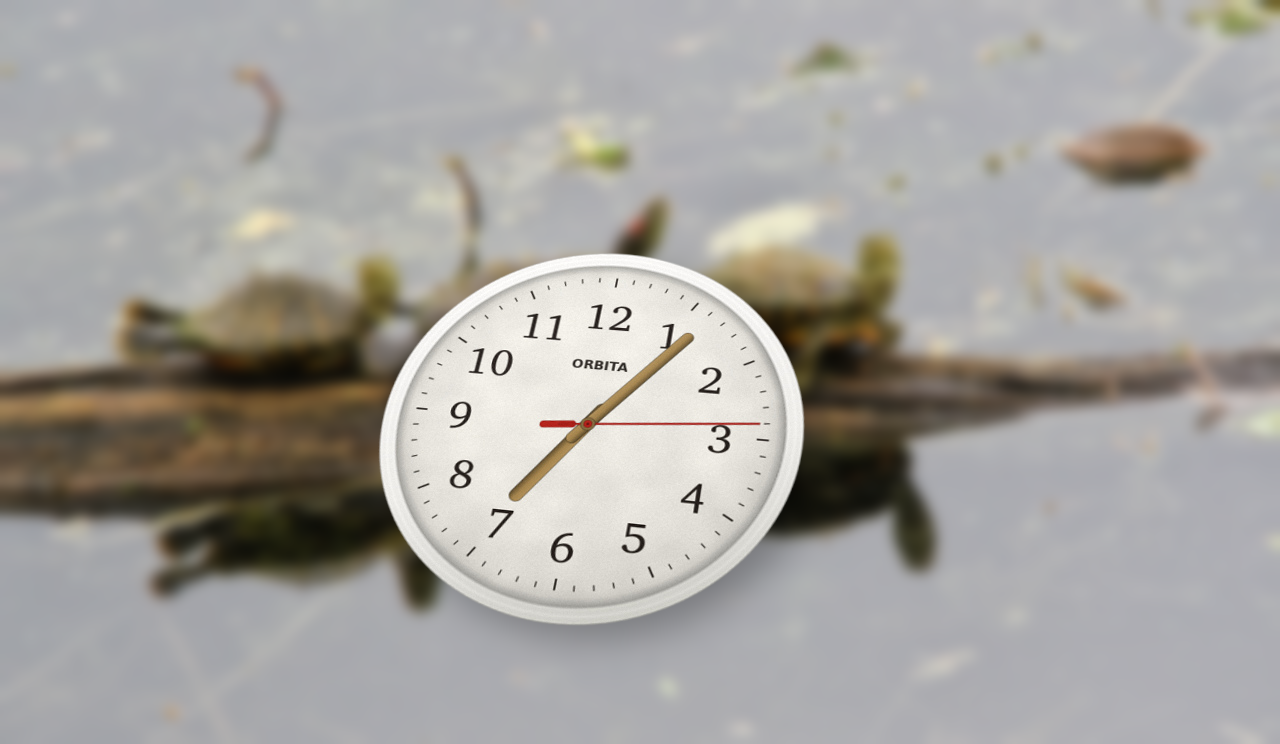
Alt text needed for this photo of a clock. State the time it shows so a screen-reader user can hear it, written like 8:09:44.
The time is 7:06:14
